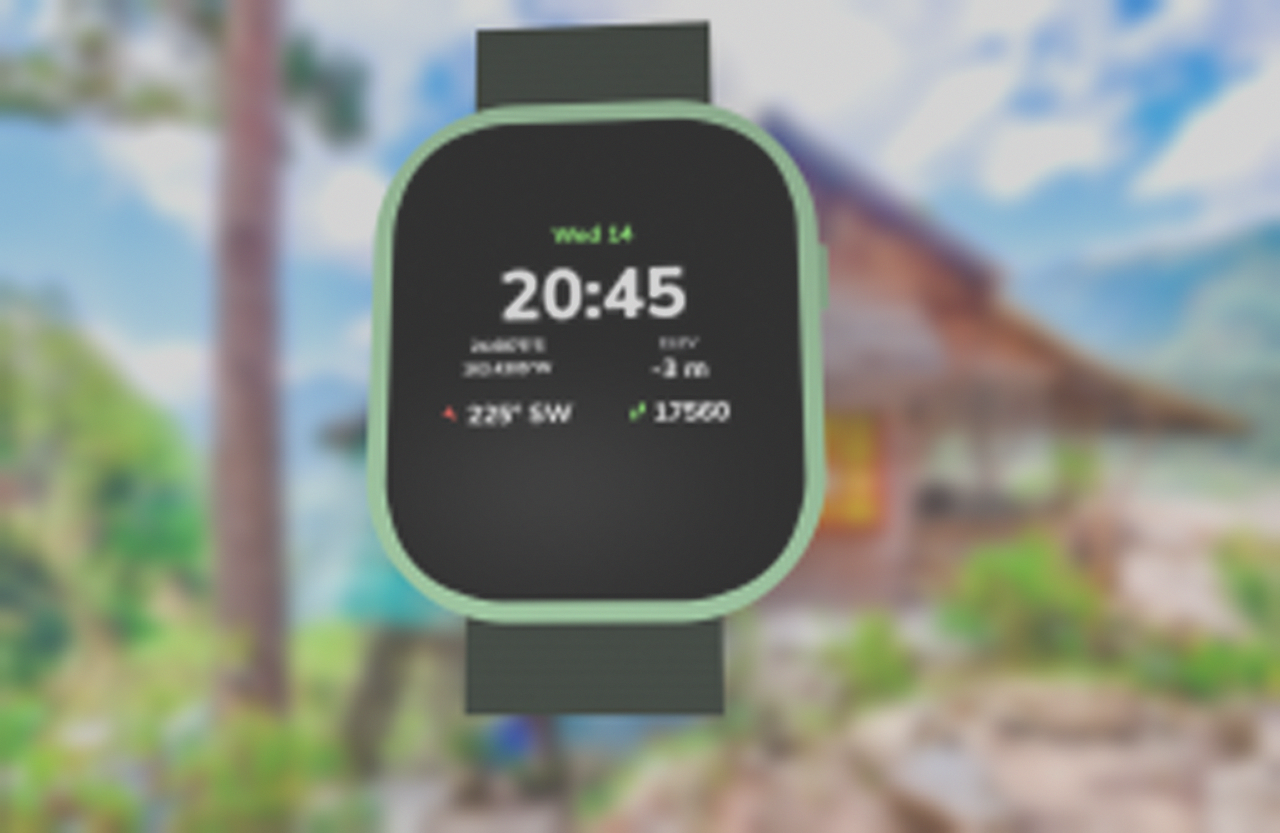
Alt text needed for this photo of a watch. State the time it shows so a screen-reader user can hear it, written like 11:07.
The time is 20:45
